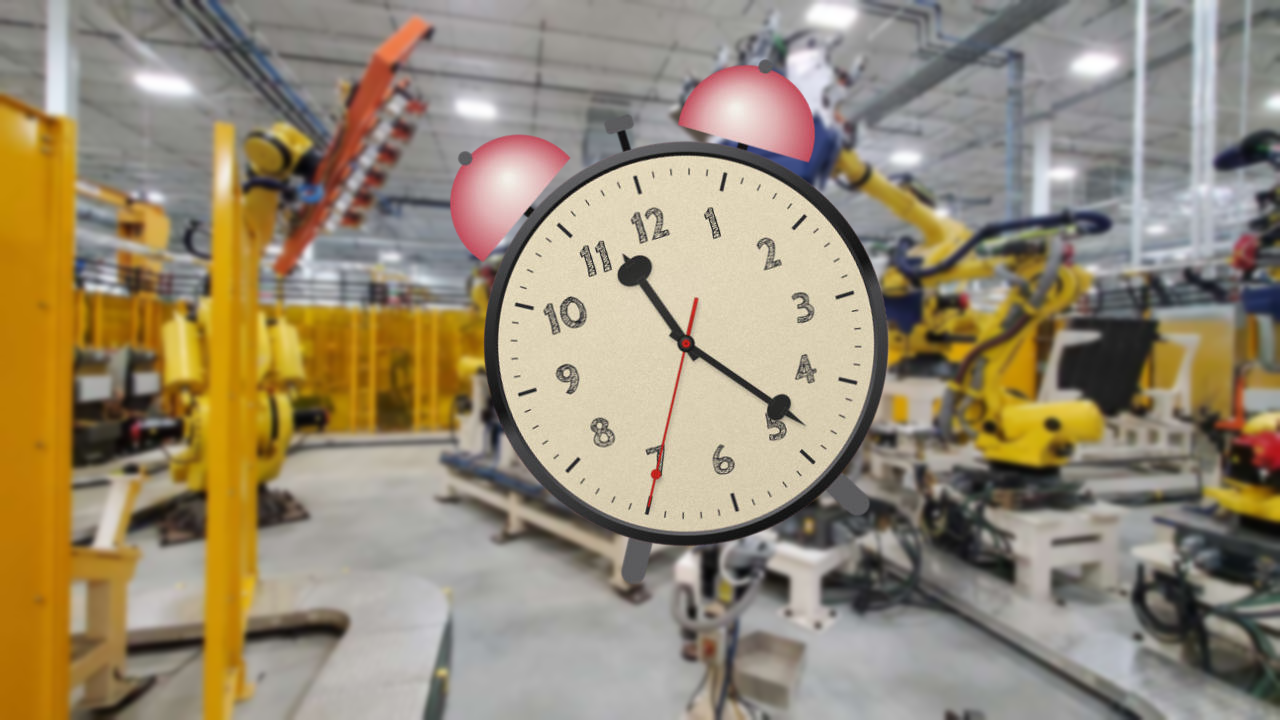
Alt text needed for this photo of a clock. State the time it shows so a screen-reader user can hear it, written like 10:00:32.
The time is 11:23:35
